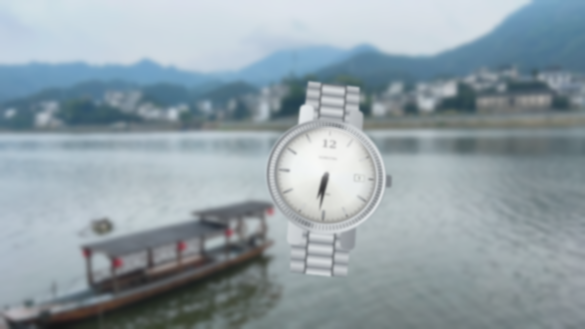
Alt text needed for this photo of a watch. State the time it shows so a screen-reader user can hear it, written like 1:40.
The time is 6:31
